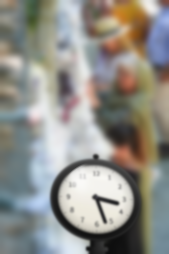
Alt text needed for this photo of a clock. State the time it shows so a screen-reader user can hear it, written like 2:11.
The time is 3:27
